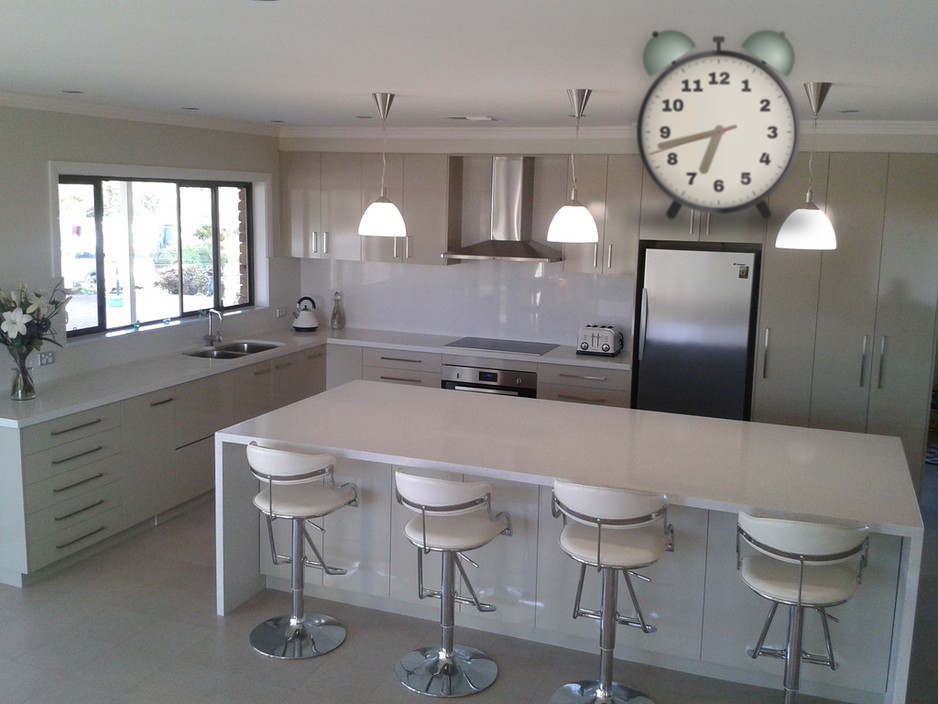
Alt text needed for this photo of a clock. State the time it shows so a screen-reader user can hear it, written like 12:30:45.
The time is 6:42:42
